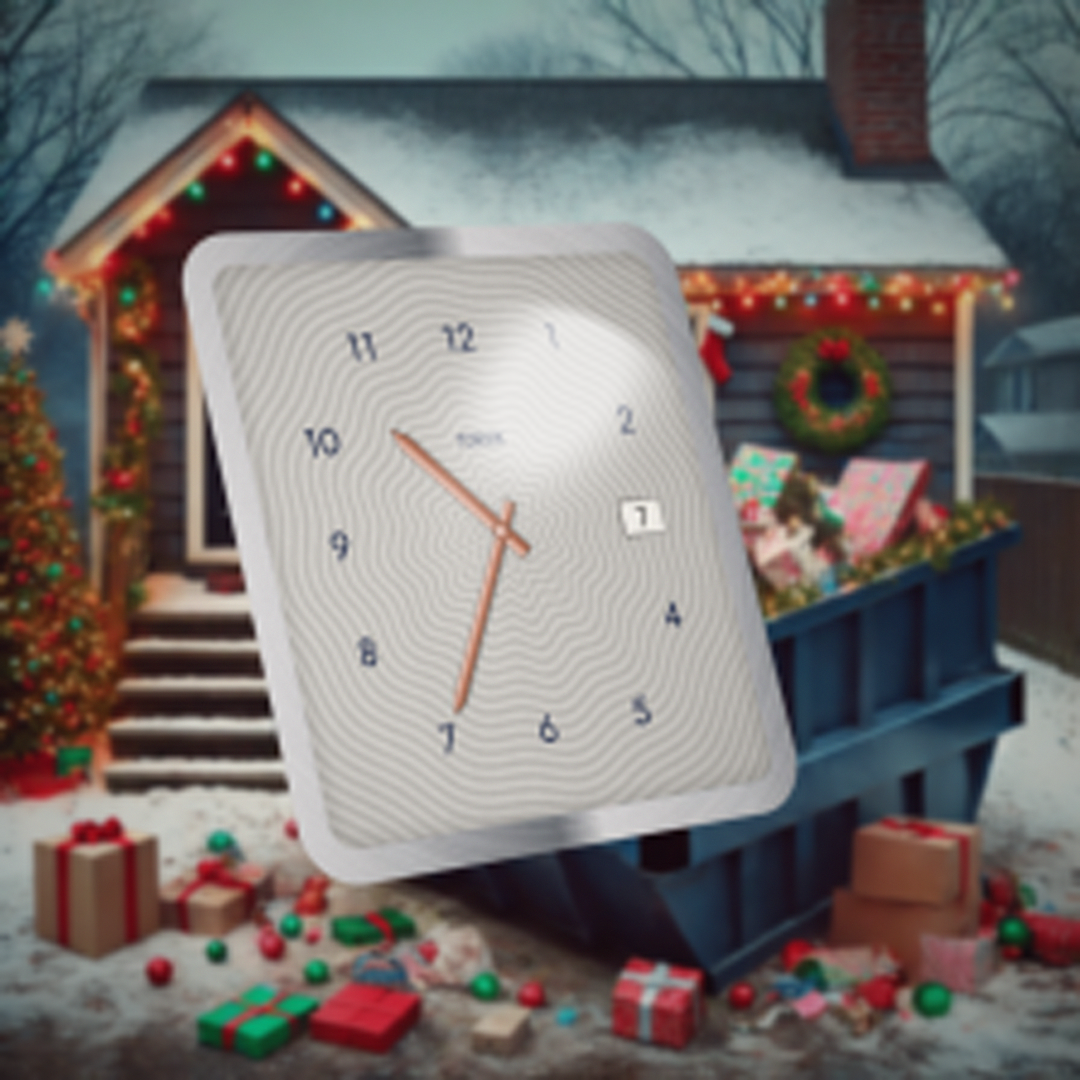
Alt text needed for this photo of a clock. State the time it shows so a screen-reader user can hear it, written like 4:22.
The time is 10:35
